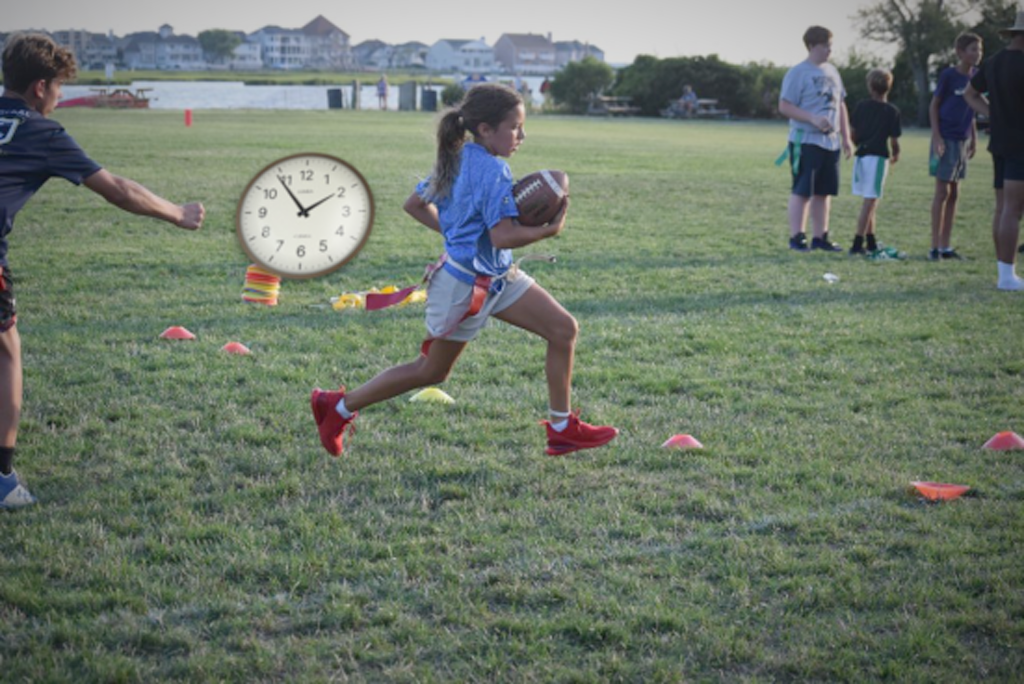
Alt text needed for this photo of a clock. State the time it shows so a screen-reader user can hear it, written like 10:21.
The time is 1:54
